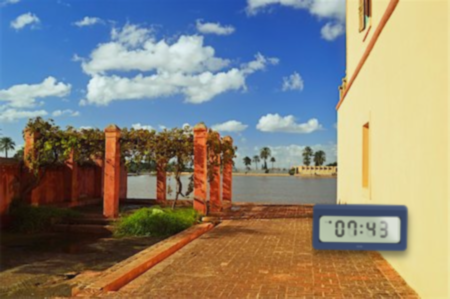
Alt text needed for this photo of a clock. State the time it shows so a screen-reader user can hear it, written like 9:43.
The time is 7:43
